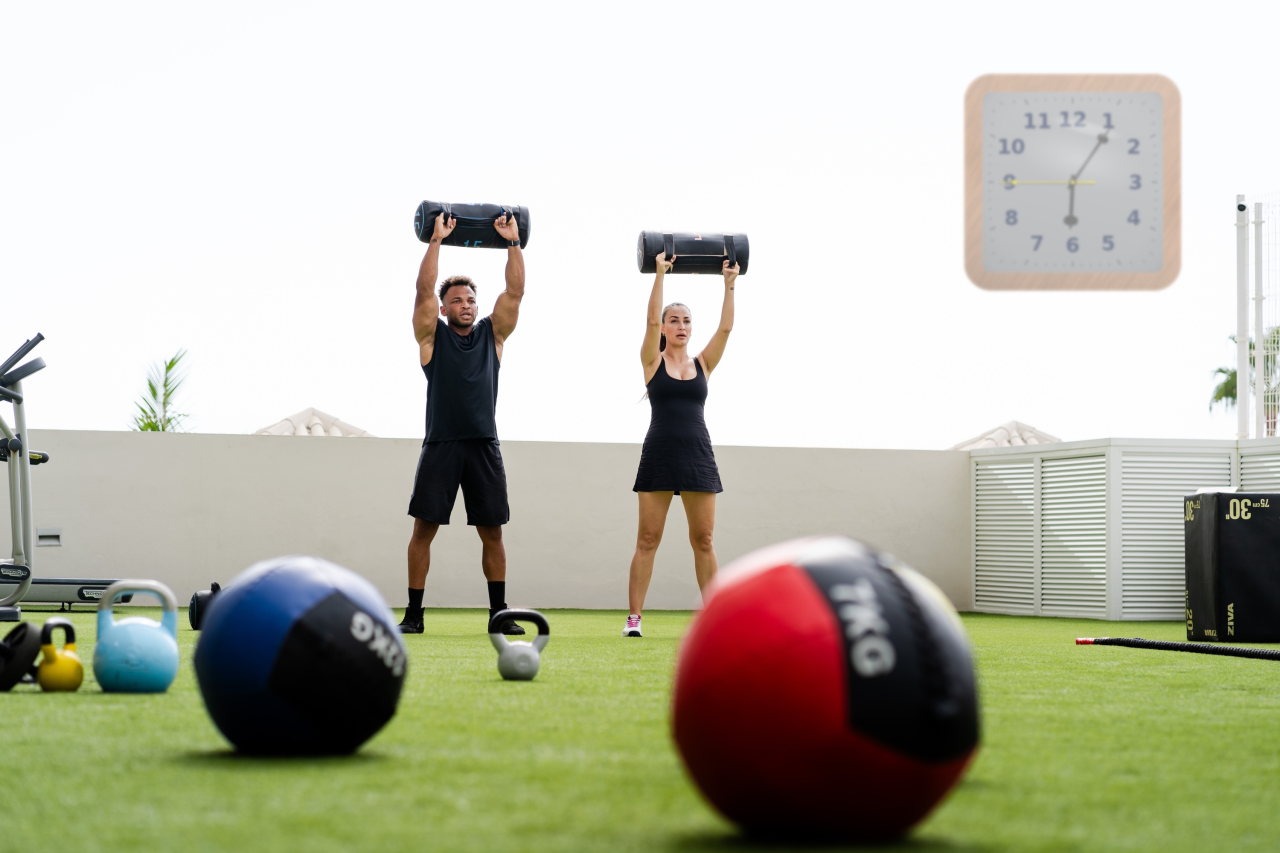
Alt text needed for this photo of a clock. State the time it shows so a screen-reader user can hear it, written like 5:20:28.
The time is 6:05:45
